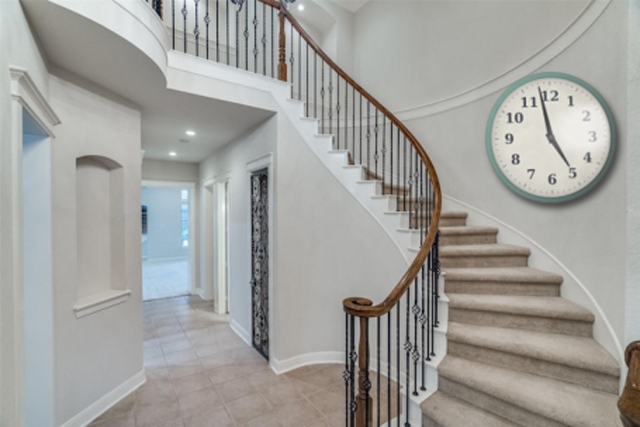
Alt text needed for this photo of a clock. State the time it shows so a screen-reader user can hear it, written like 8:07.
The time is 4:58
